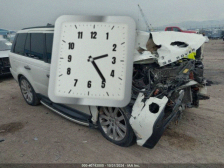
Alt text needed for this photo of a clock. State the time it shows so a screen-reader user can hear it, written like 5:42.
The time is 2:24
